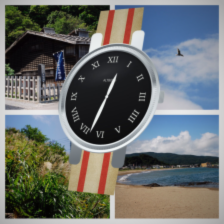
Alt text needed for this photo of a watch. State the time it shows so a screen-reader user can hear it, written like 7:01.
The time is 12:33
